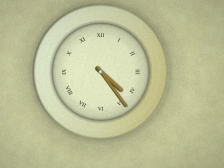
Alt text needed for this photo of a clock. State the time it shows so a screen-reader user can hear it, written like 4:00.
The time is 4:24
